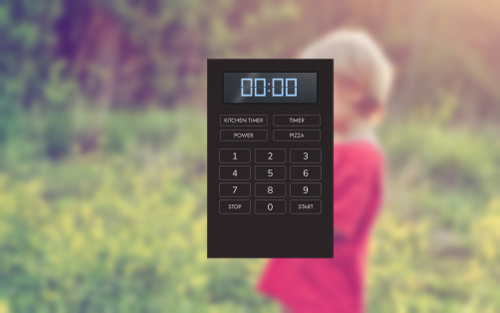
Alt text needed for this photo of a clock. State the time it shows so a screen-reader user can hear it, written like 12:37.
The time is 0:00
